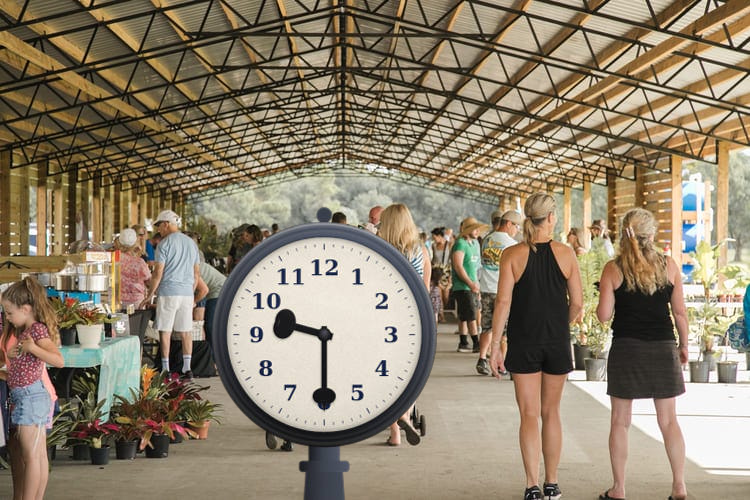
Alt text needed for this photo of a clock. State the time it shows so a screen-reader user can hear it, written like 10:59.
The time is 9:30
